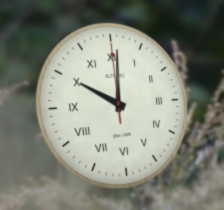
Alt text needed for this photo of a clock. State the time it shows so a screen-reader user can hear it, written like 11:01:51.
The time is 10:01:00
